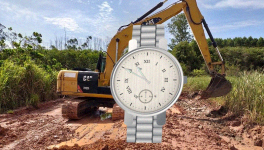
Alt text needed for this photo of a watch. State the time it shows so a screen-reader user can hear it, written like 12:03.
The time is 10:50
